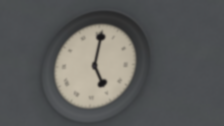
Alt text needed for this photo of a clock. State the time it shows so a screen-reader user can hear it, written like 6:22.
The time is 5:01
